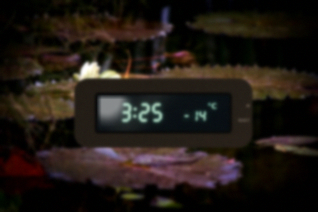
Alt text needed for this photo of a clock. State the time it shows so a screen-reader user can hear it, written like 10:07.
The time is 3:25
